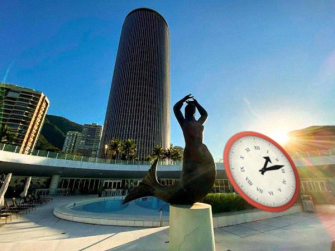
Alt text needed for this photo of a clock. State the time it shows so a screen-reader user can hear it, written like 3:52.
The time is 1:13
